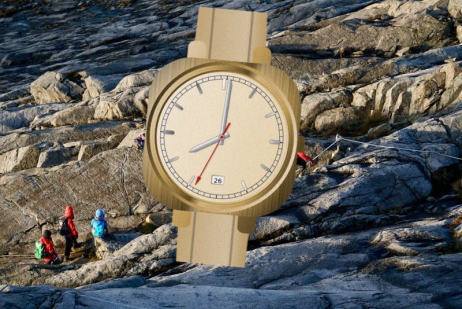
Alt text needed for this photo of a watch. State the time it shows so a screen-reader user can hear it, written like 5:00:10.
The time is 8:00:34
